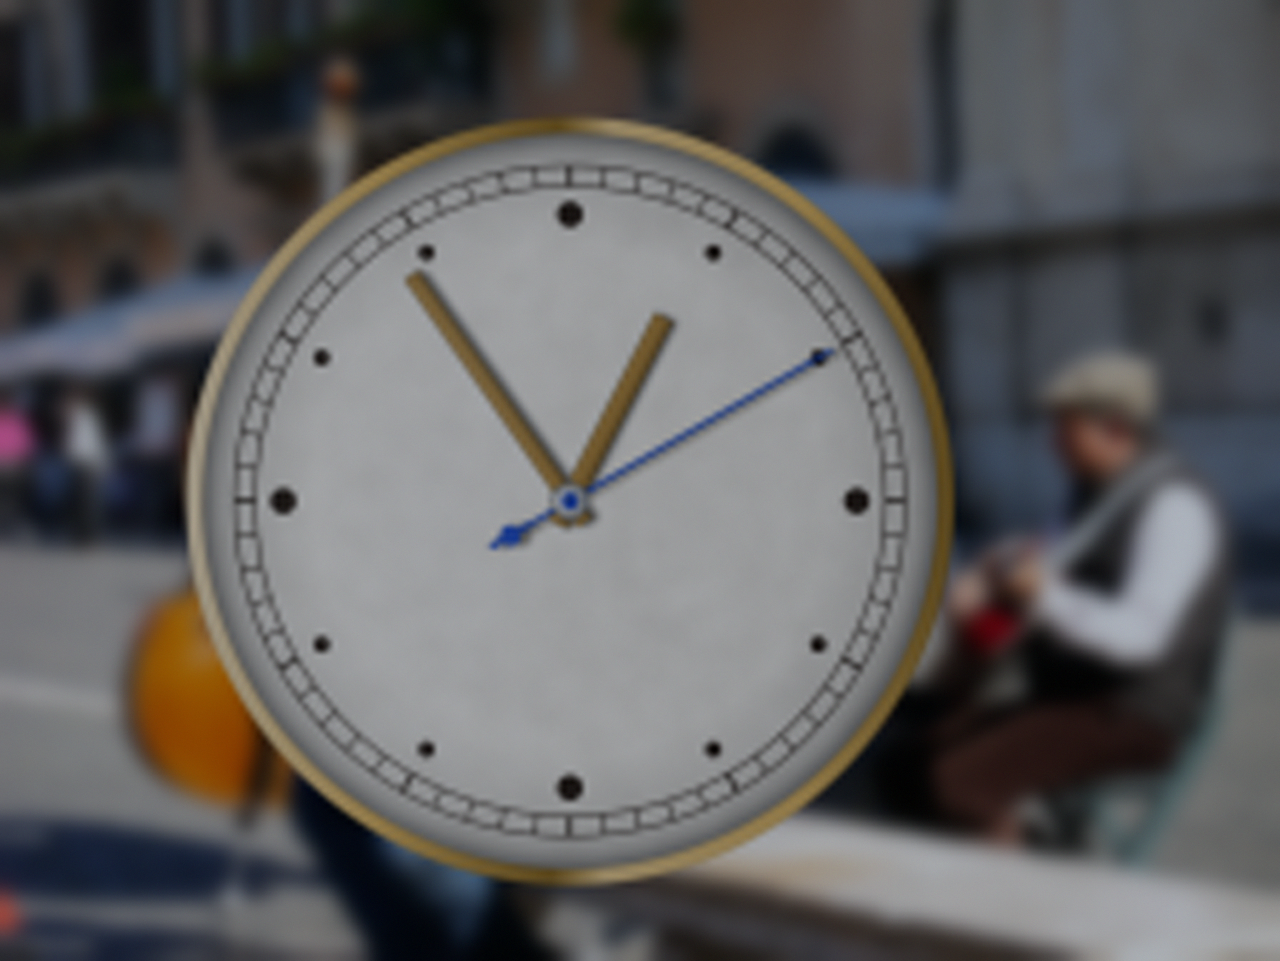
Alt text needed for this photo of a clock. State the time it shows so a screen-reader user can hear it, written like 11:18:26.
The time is 12:54:10
